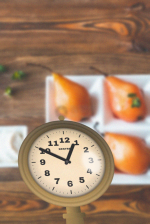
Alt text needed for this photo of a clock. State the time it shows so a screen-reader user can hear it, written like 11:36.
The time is 12:50
